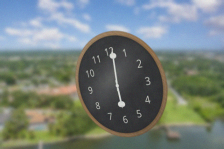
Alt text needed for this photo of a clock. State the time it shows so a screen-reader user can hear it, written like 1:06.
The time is 6:01
